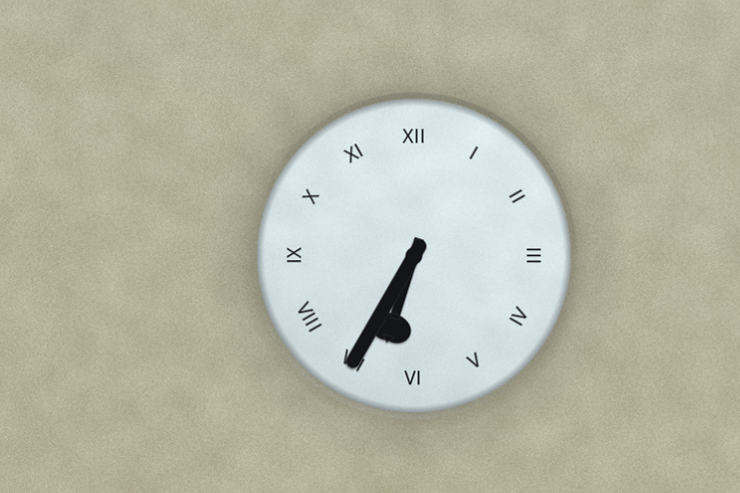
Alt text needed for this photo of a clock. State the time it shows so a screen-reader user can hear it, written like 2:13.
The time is 6:35
